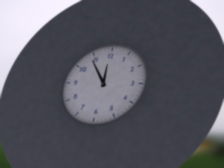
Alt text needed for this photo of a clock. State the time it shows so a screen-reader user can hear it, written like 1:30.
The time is 11:54
